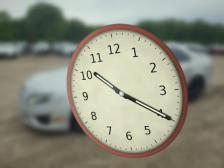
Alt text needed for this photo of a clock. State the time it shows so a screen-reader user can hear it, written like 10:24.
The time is 10:20
